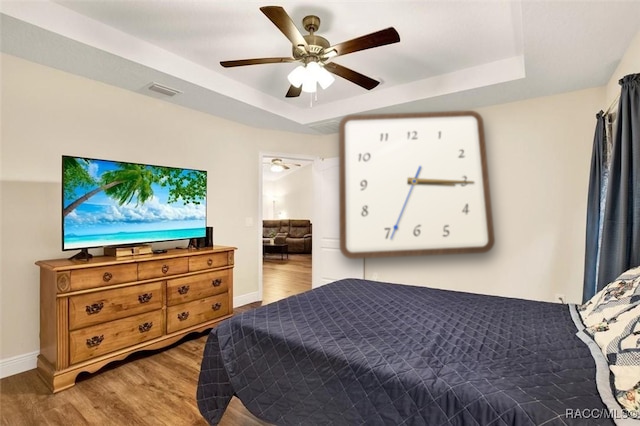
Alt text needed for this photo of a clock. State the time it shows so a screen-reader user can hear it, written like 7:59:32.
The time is 3:15:34
